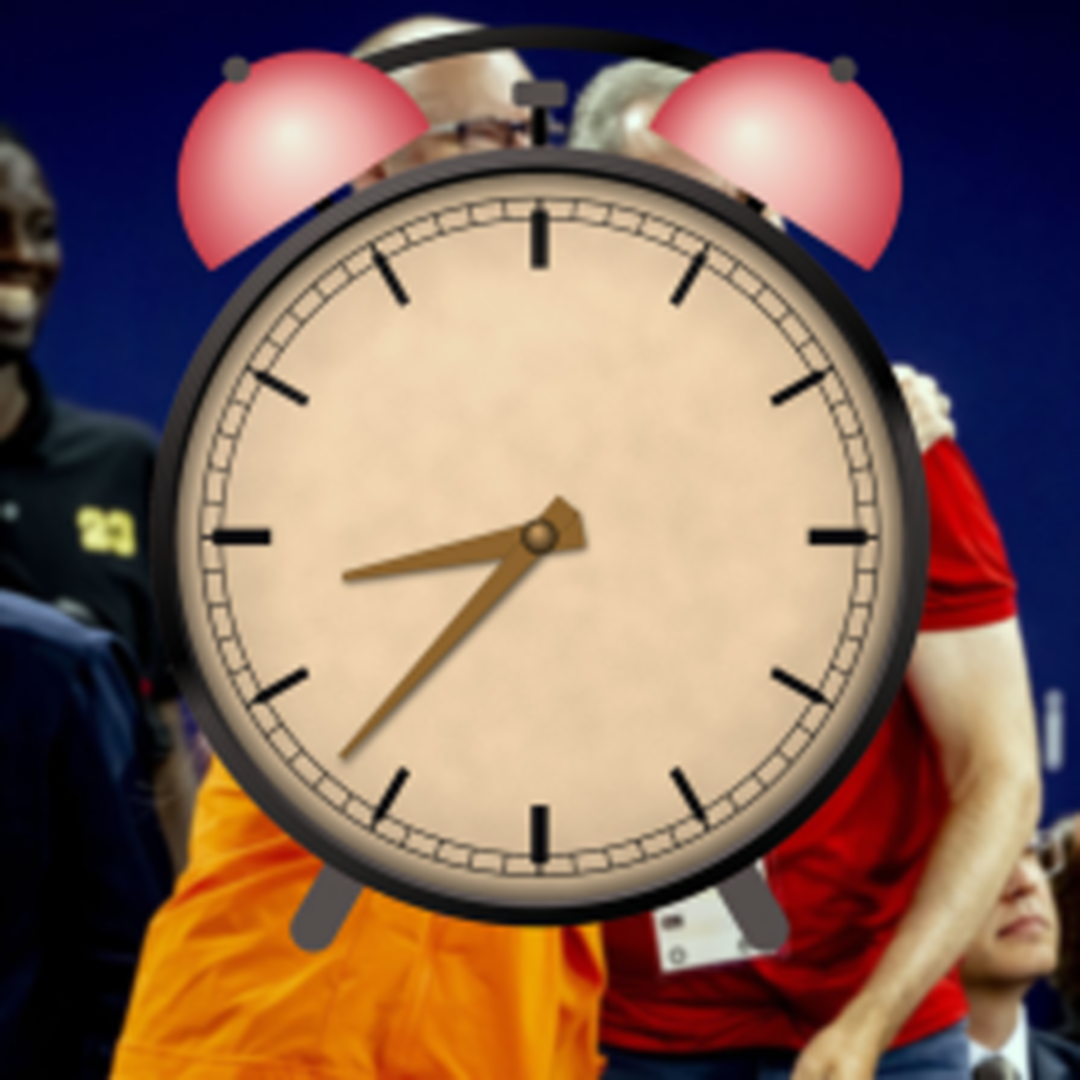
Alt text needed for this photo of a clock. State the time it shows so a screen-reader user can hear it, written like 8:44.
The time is 8:37
